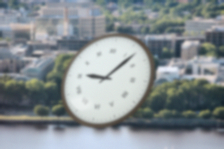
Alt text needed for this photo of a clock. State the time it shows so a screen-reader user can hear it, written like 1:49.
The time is 9:07
